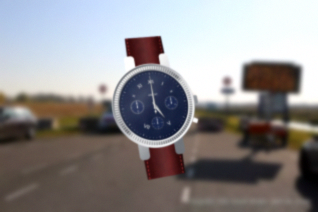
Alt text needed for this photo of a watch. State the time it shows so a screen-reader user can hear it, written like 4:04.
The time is 5:00
